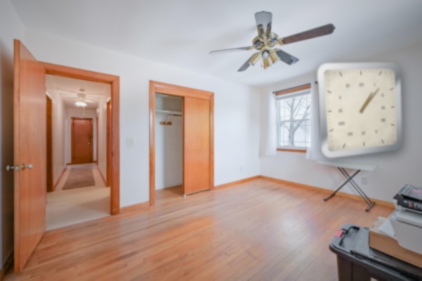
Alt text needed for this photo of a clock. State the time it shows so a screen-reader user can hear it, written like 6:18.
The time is 1:07
